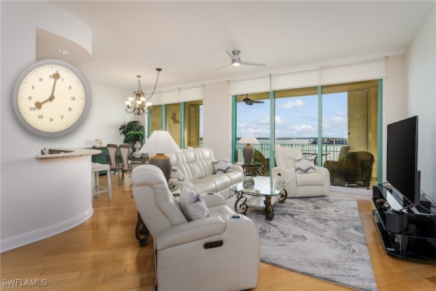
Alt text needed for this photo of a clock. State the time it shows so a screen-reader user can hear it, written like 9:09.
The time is 8:02
